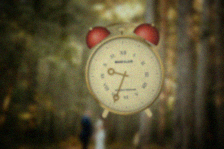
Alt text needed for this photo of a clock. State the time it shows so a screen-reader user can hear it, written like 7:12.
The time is 9:34
